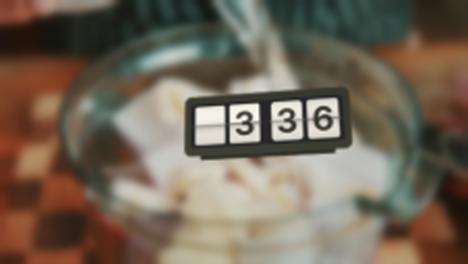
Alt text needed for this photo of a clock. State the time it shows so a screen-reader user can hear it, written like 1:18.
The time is 3:36
